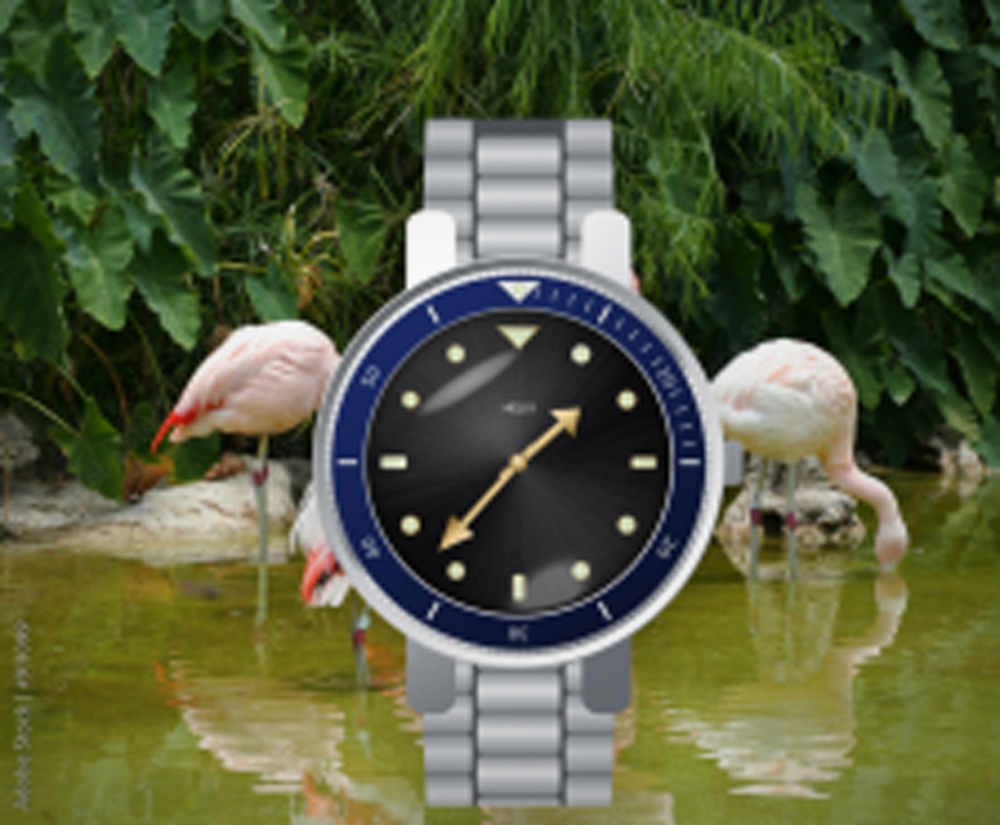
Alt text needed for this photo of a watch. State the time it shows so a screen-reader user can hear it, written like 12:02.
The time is 1:37
